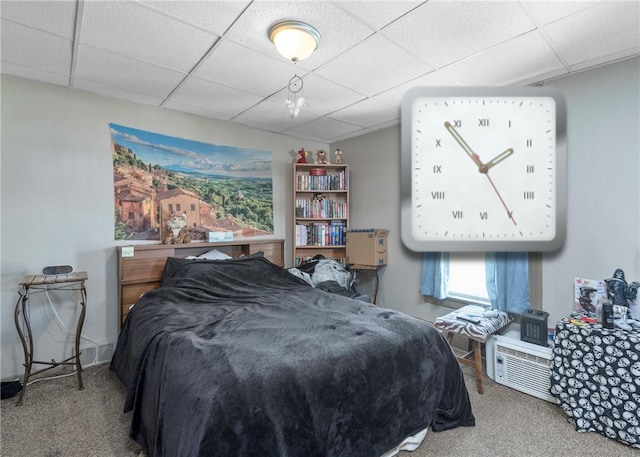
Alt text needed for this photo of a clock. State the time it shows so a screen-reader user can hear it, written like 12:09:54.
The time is 1:53:25
